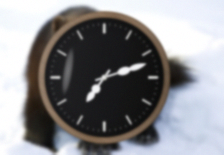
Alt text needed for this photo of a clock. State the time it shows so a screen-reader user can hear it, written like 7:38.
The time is 7:12
